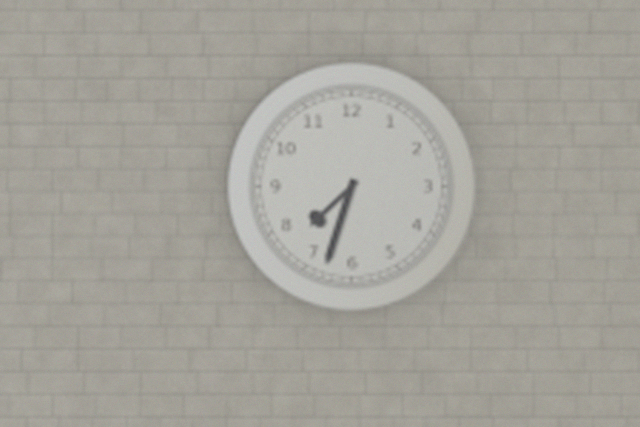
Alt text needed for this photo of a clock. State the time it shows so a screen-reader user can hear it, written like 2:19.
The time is 7:33
